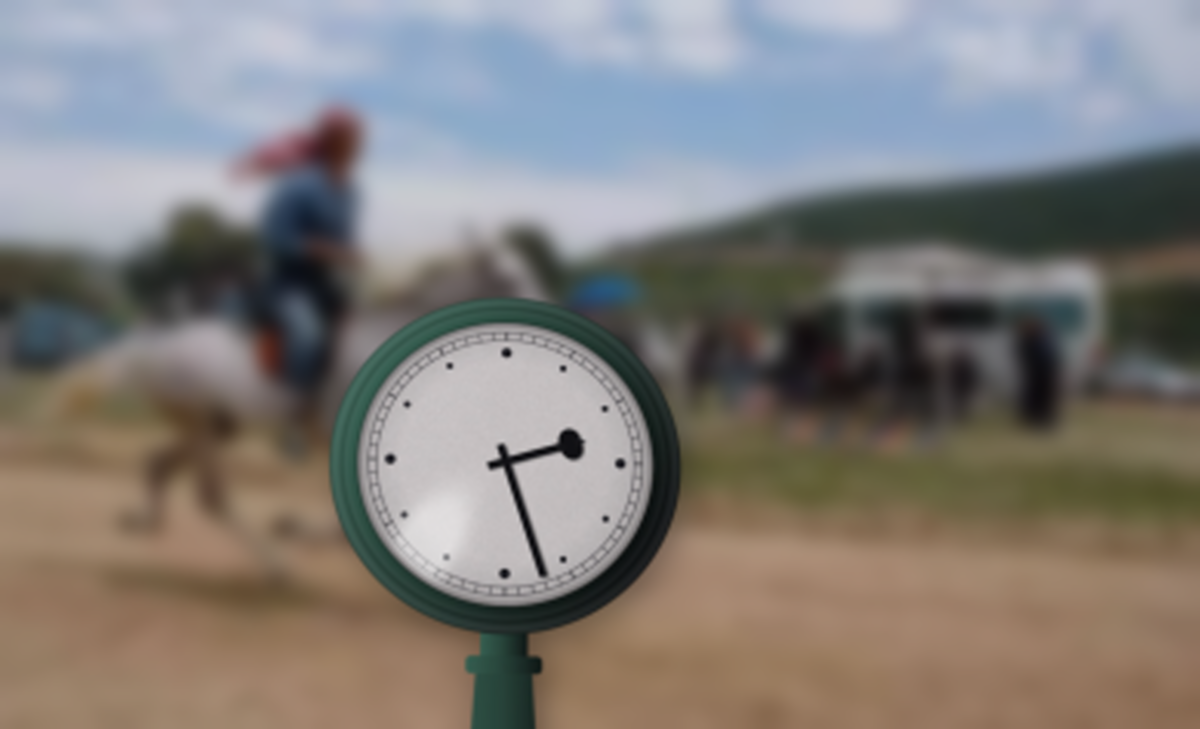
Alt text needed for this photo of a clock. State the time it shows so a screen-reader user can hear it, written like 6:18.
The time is 2:27
